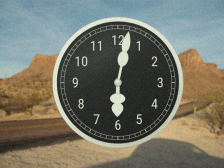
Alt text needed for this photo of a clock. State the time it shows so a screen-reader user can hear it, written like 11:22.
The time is 6:02
